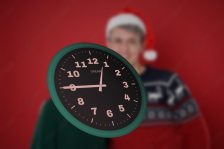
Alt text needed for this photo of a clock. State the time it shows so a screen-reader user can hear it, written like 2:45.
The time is 12:45
